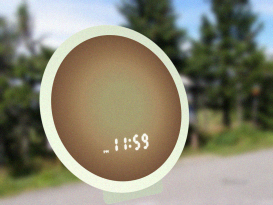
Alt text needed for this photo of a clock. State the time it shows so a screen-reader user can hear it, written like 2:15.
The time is 11:59
